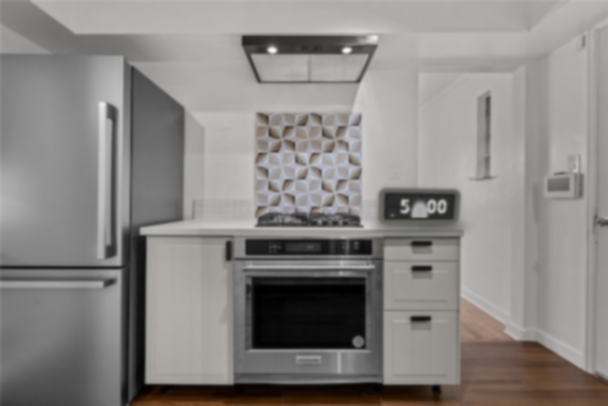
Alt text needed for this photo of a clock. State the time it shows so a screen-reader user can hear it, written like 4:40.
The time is 5:00
